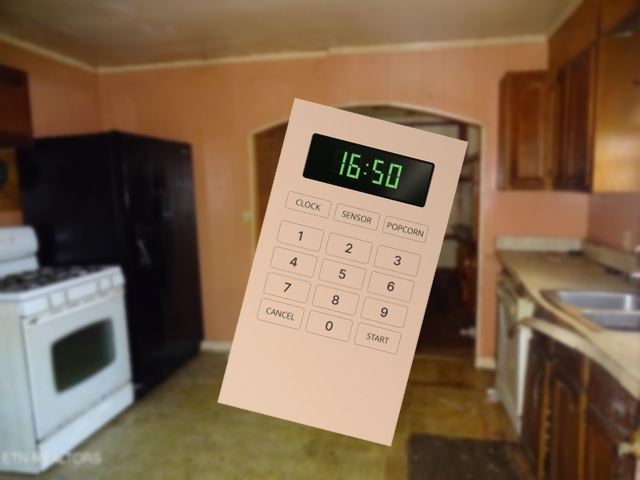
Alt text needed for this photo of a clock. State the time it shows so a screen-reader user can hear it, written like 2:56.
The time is 16:50
